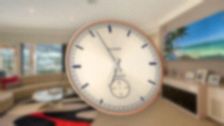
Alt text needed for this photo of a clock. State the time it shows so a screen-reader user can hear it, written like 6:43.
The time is 6:56
